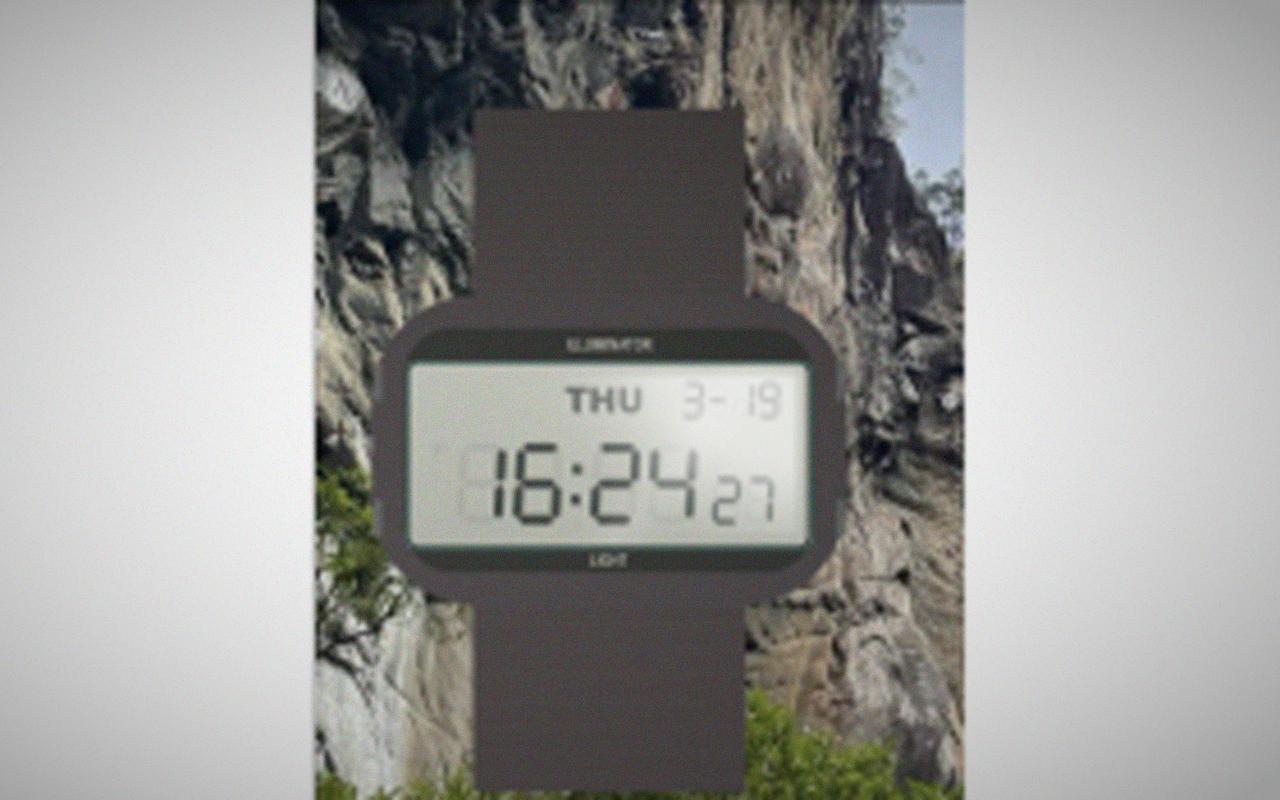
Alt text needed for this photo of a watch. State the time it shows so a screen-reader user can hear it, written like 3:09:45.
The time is 16:24:27
